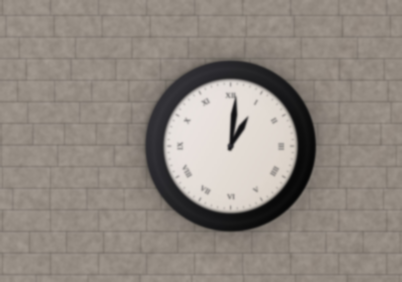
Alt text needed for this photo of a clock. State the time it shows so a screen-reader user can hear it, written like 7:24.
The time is 1:01
